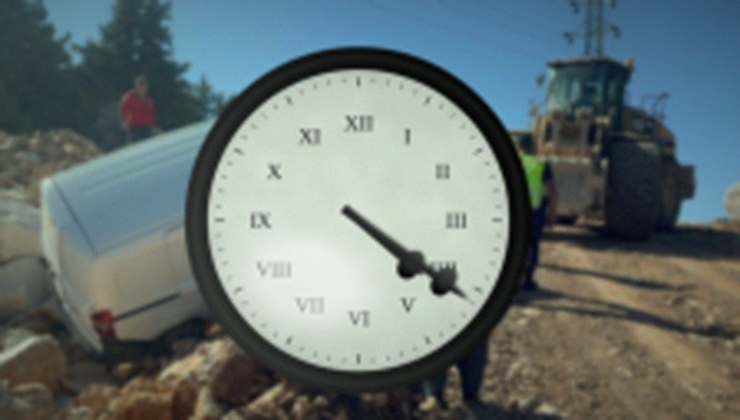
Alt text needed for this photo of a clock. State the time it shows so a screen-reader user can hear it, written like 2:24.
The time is 4:21
